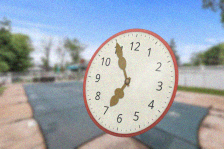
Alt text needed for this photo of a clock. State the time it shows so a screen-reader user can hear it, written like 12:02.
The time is 6:55
